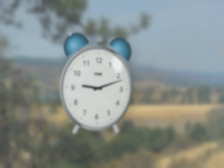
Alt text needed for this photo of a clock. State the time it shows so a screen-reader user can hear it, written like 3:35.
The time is 9:12
